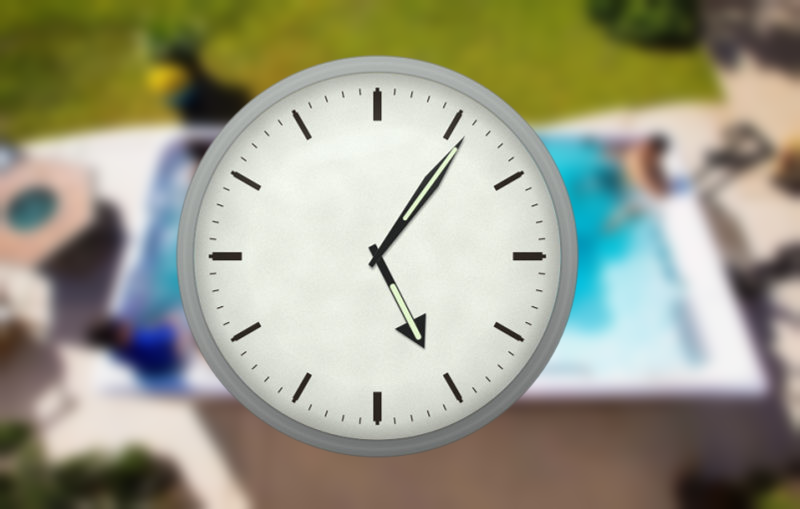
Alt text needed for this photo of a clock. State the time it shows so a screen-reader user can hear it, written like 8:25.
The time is 5:06
